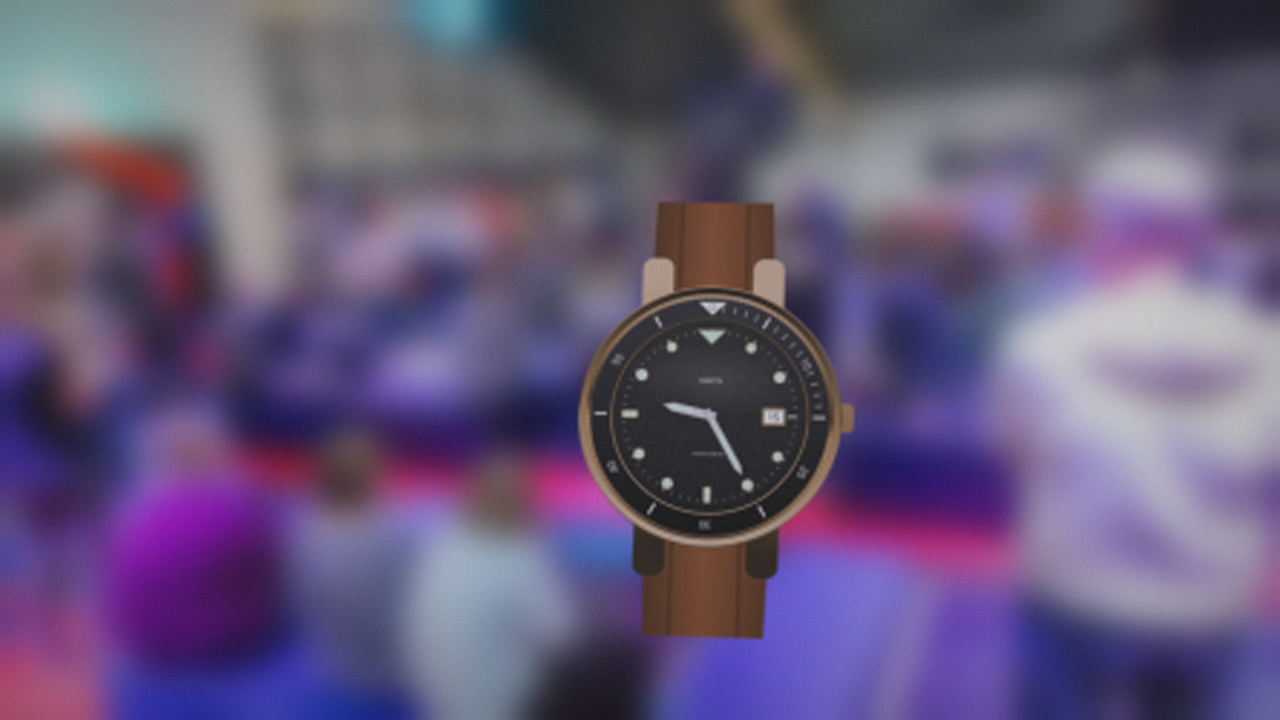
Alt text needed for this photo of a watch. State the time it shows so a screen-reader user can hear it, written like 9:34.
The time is 9:25
